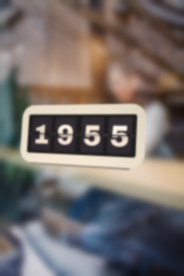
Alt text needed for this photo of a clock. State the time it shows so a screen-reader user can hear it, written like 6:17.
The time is 19:55
